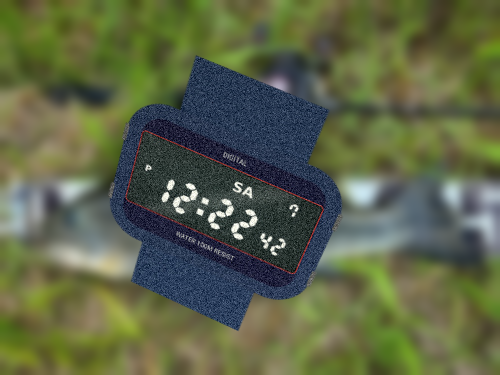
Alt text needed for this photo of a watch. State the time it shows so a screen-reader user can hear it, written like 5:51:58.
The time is 12:22:42
